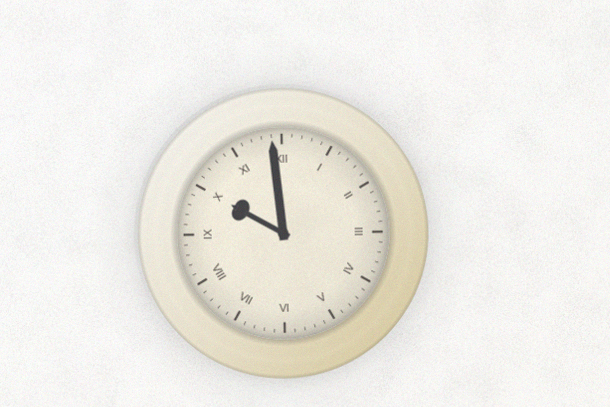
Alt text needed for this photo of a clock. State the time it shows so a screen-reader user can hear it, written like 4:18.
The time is 9:59
